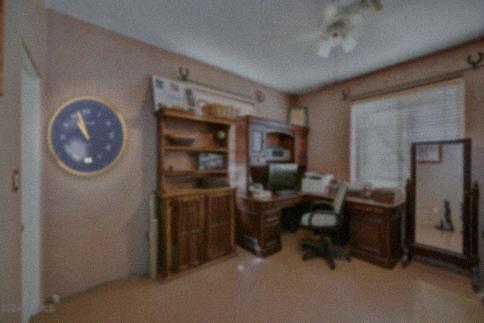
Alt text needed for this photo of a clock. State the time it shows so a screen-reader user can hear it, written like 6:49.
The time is 10:57
